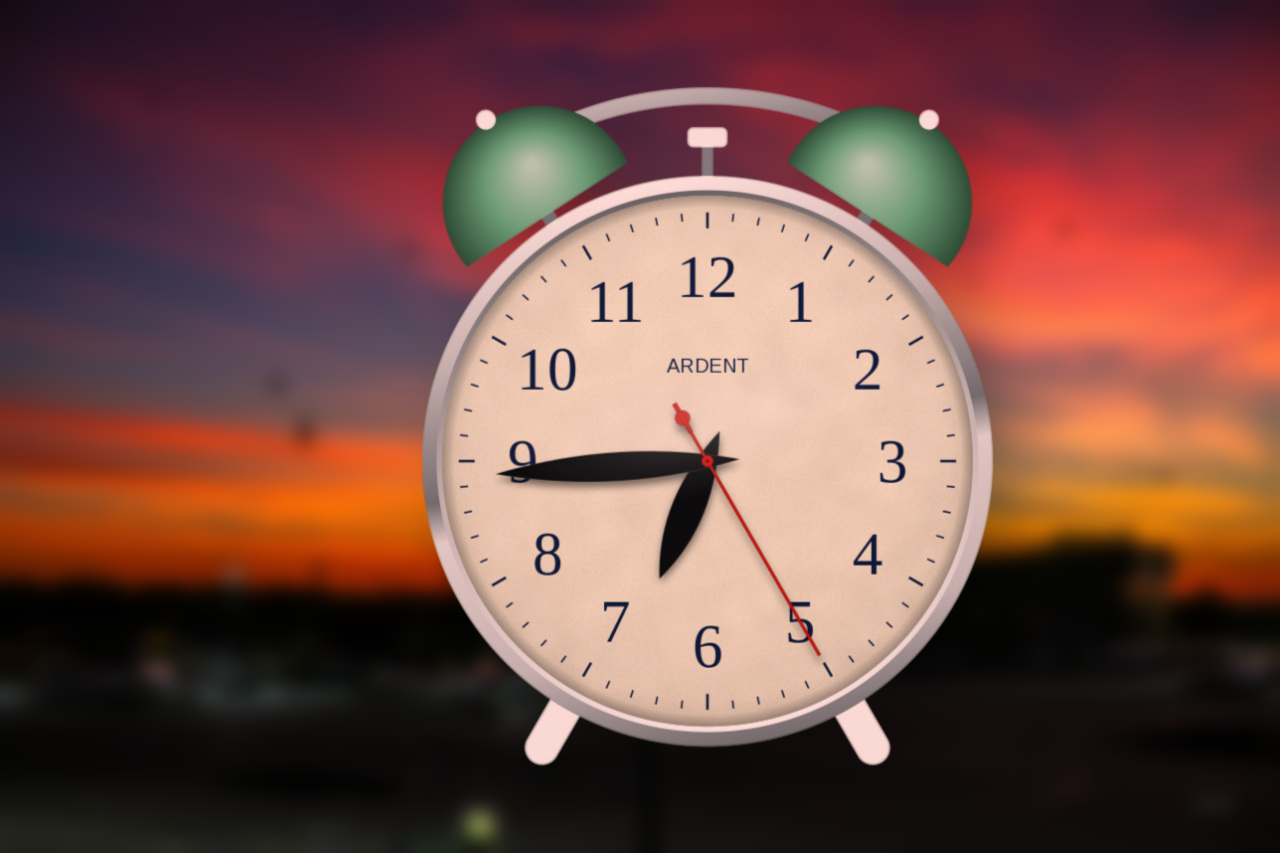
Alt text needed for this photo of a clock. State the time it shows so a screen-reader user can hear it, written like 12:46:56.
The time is 6:44:25
